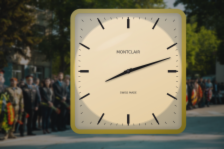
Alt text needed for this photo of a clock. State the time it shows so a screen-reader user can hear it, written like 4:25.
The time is 8:12
